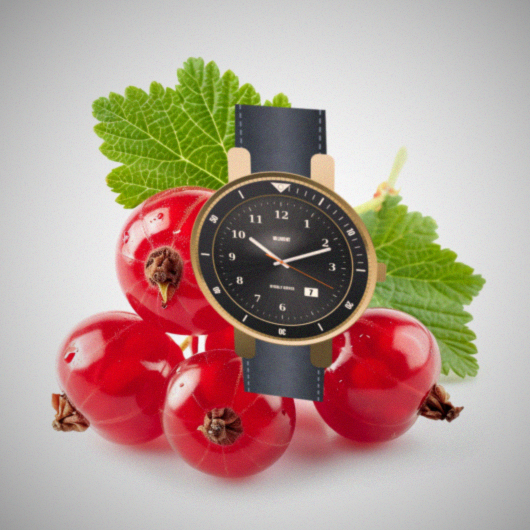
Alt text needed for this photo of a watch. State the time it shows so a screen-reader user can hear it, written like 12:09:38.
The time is 10:11:19
